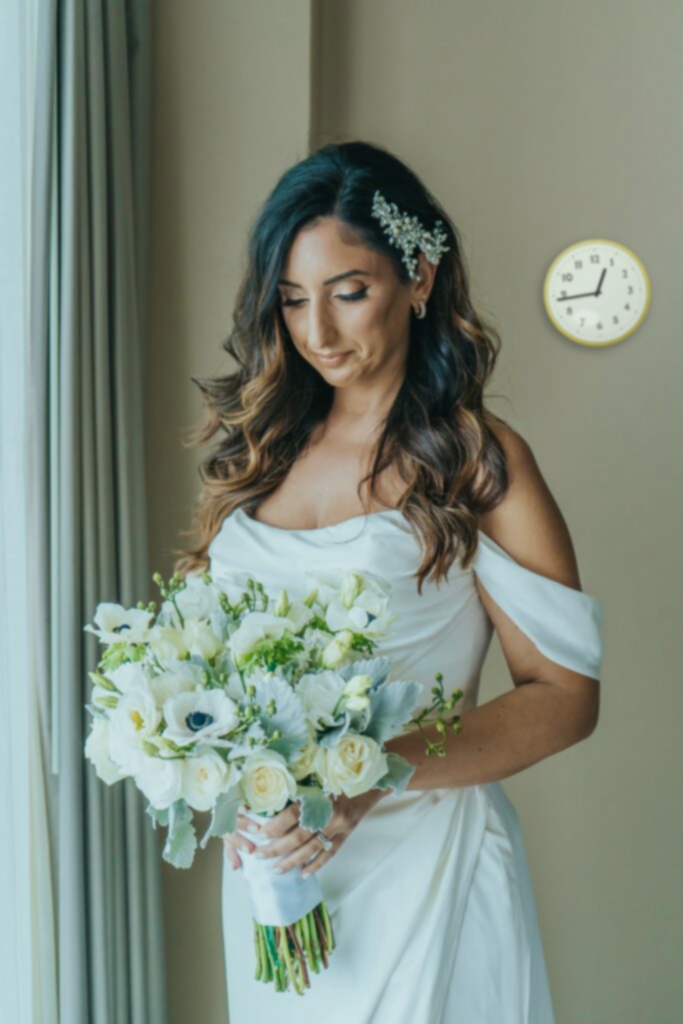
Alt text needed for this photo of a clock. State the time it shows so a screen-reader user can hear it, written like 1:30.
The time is 12:44
